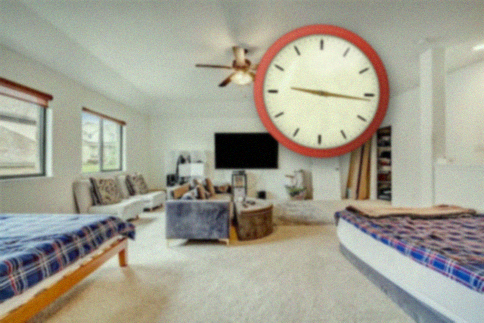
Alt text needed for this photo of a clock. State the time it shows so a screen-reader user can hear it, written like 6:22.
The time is 9:16
